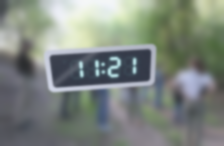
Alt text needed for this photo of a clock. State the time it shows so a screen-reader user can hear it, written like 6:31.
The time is 11:21
